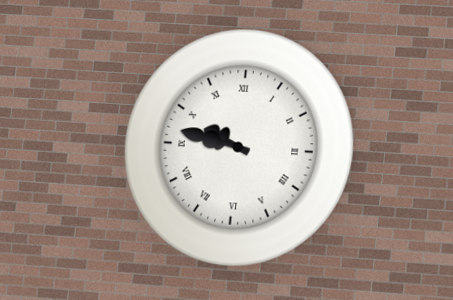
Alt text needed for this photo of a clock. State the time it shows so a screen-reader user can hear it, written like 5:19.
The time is 9:47
